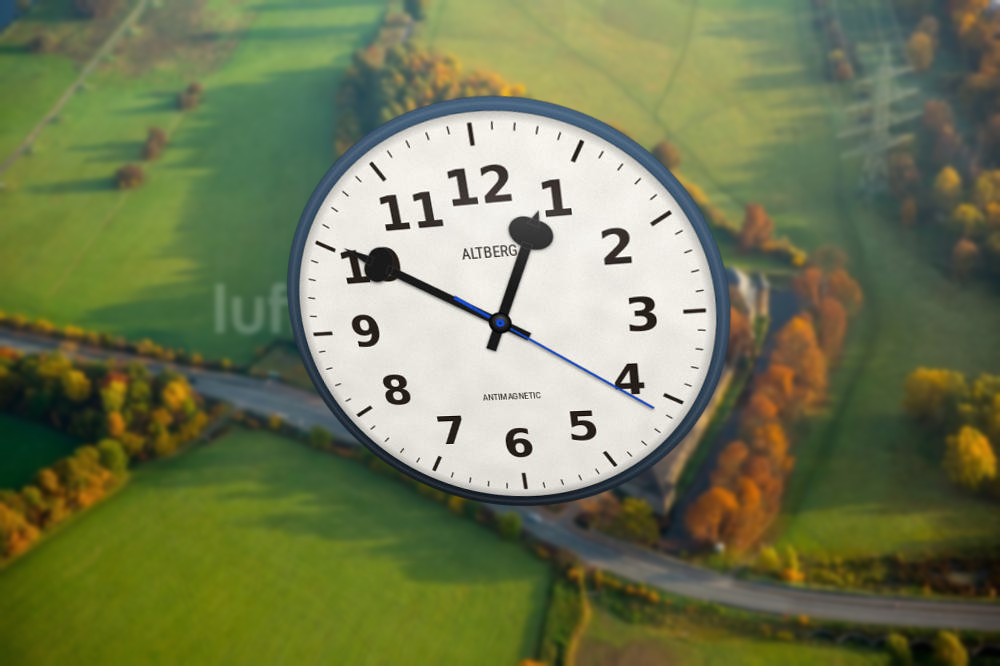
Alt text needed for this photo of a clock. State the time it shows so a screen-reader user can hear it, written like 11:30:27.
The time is 12:50:21
